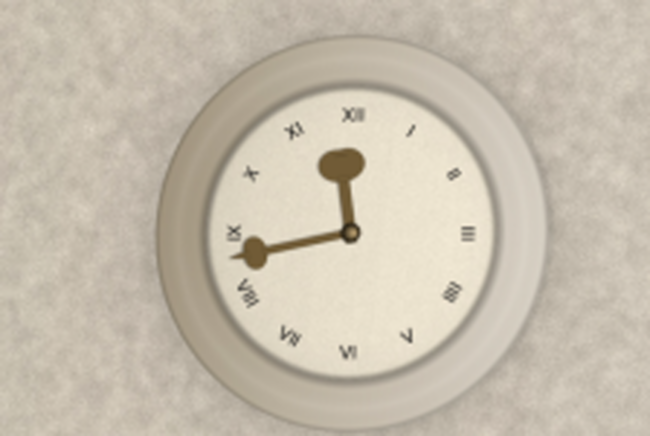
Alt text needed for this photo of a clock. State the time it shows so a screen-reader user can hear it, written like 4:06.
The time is 11:43
